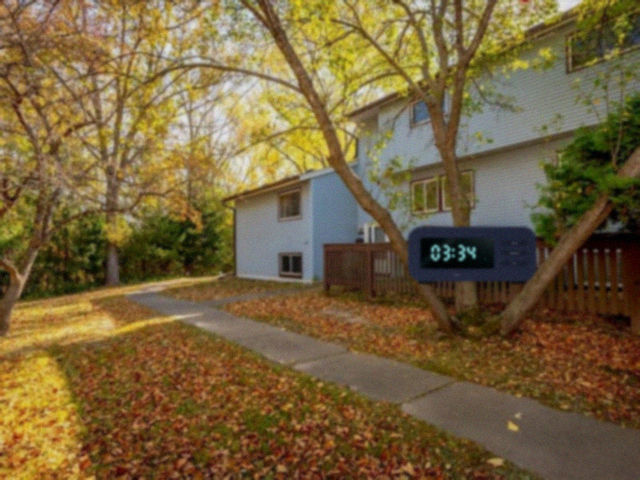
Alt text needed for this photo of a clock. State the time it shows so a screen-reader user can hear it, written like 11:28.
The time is 3:34
